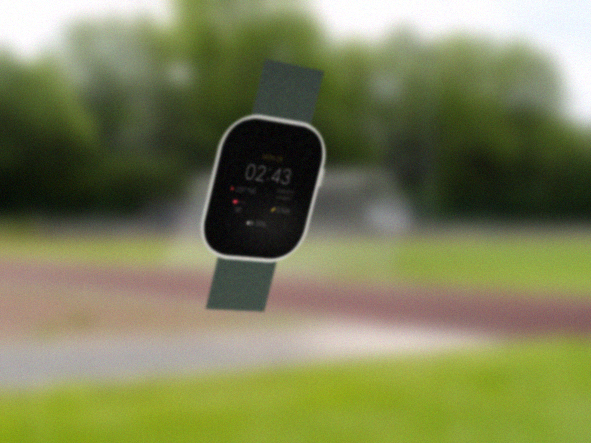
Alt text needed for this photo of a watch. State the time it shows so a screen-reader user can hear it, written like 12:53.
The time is 2:43
